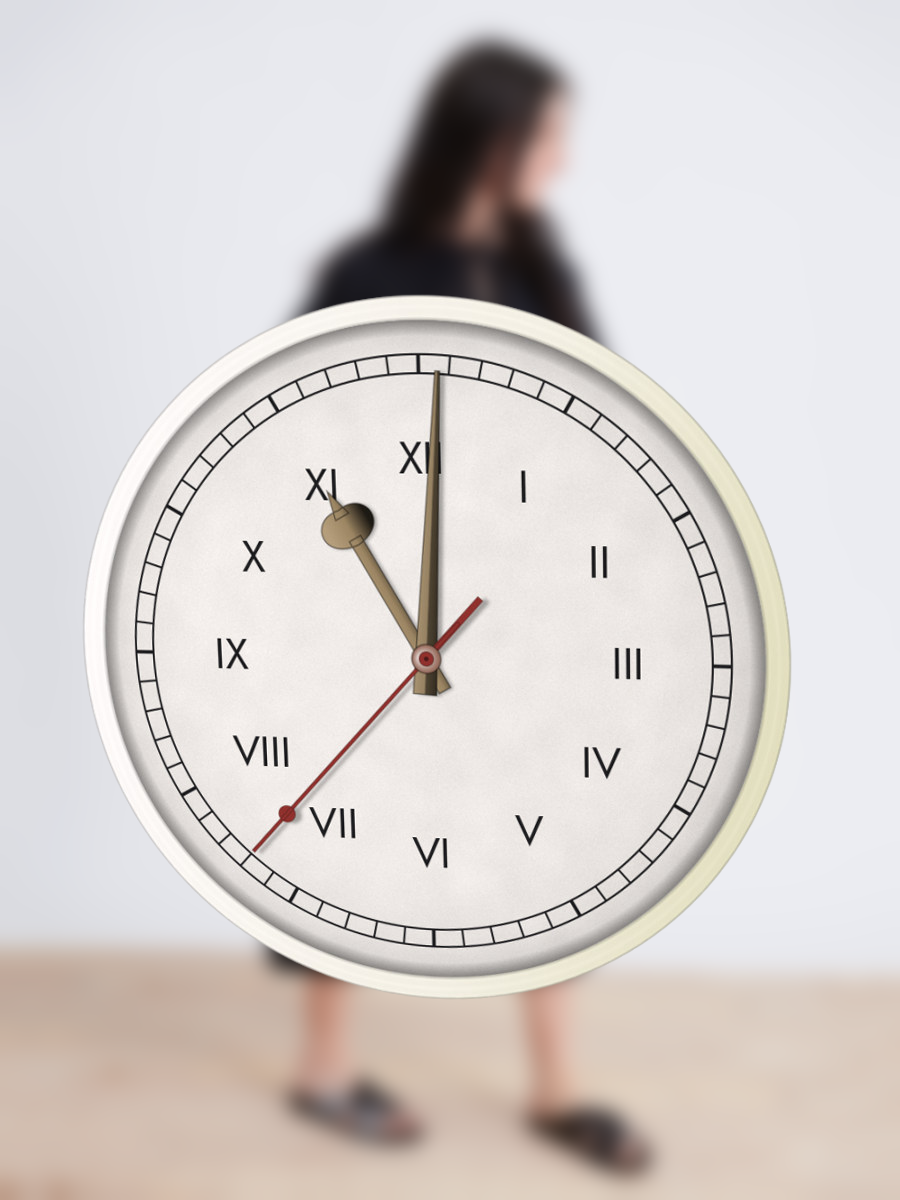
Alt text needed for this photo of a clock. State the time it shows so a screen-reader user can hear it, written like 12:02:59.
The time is 11:00:37
